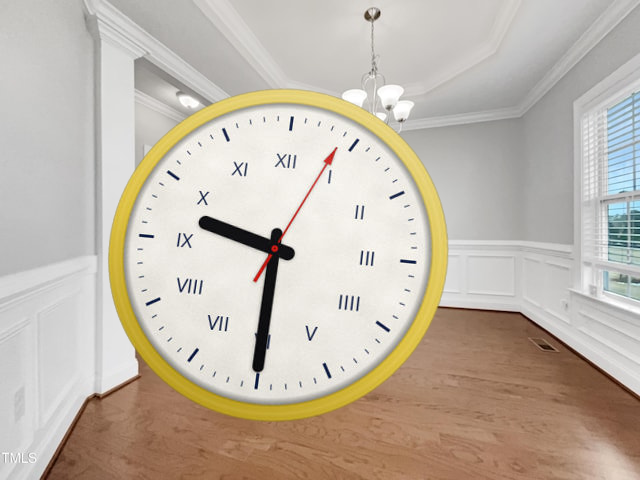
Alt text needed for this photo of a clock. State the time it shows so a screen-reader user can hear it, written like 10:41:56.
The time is 9:30:04
